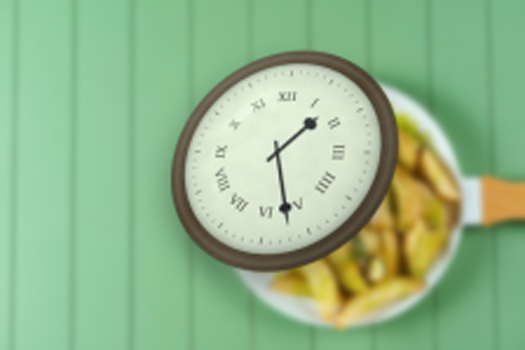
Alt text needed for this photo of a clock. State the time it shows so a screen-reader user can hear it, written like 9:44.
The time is 1:27
